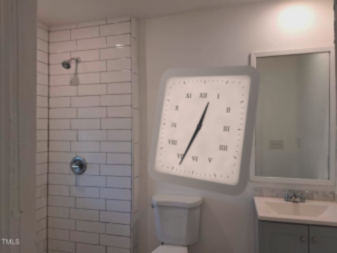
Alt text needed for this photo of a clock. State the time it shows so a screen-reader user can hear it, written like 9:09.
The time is 12:34
